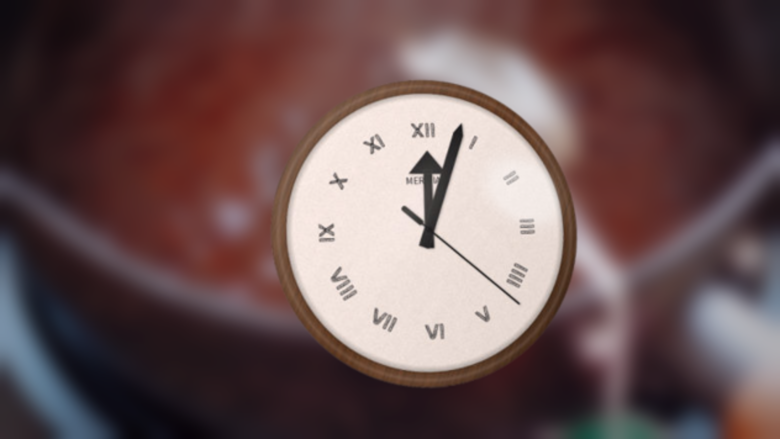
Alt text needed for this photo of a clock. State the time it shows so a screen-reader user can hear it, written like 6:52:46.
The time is 12:03:22
